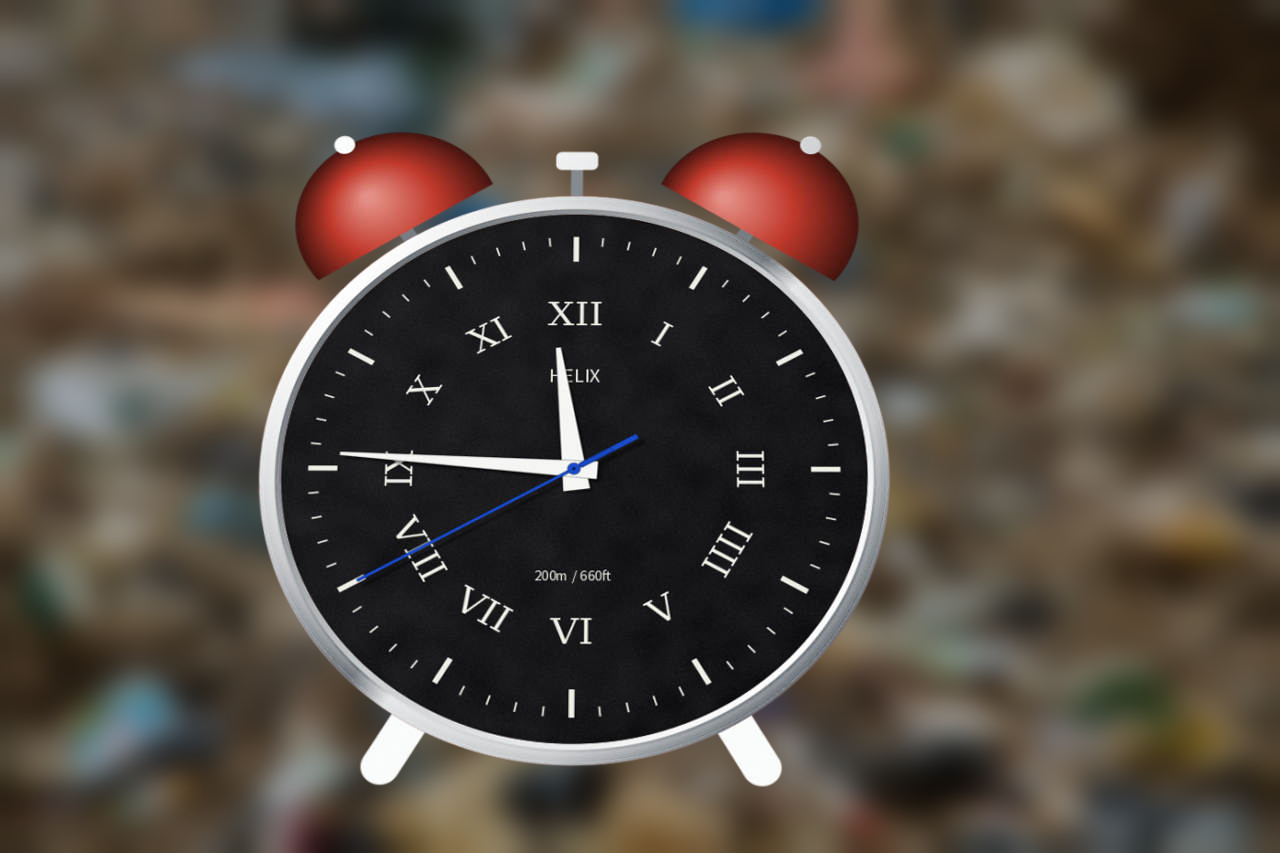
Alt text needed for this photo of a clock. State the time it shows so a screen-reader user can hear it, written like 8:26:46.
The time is 11:45:40
